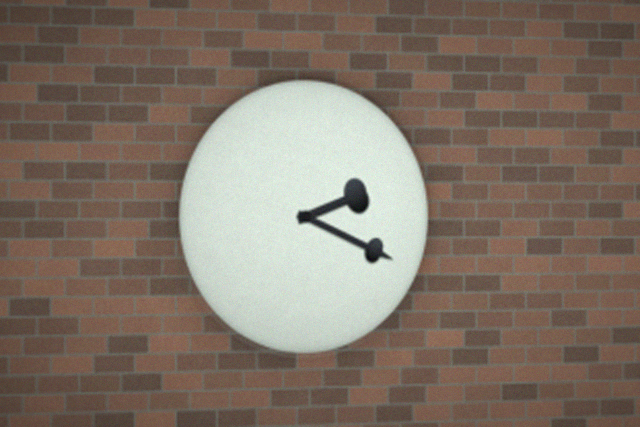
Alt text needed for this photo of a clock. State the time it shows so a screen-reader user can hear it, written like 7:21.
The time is 2:19
